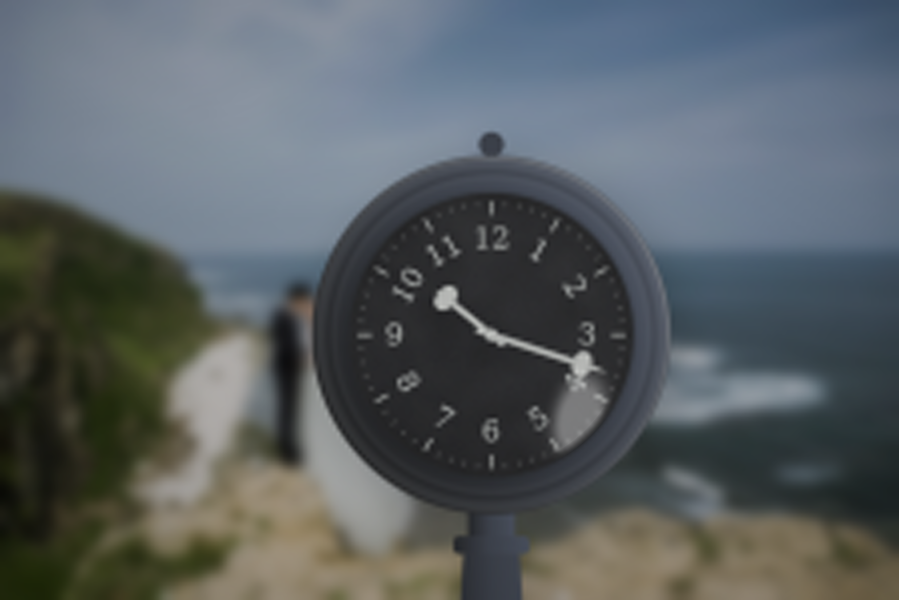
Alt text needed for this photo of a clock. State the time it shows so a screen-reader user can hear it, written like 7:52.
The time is 10:18
